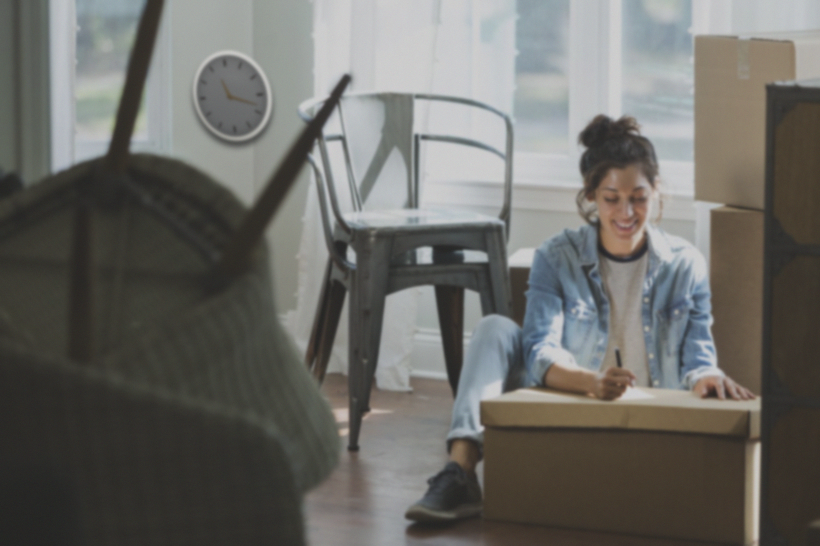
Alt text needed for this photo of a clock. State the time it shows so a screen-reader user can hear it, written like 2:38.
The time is 11:18
